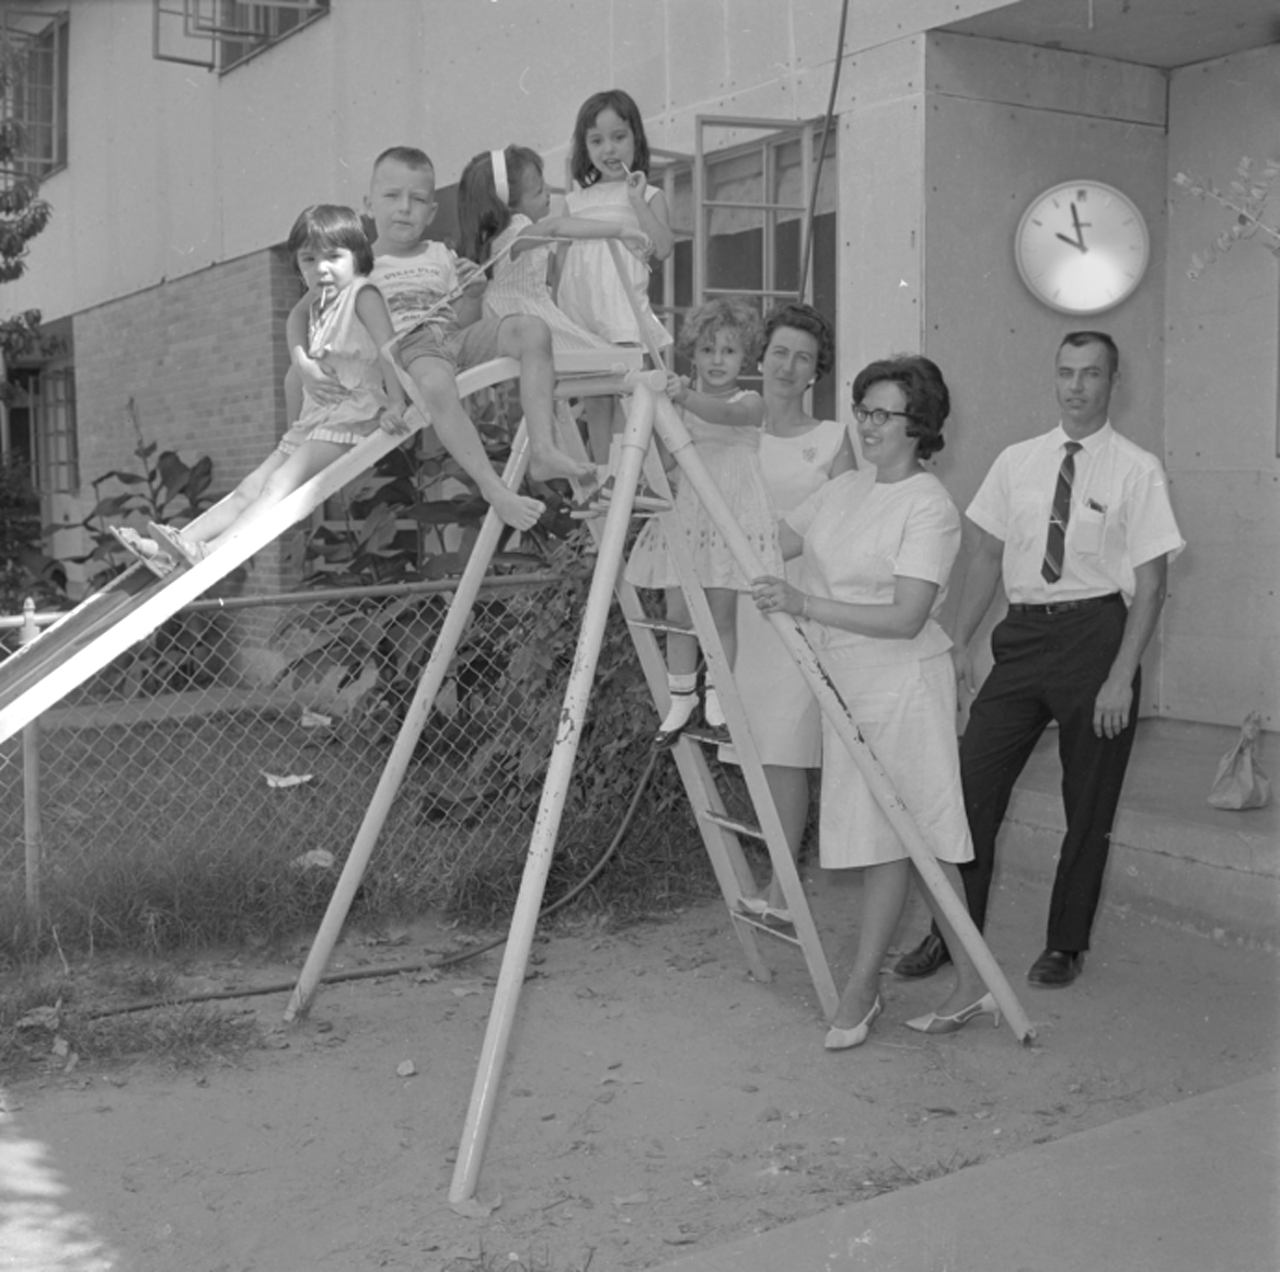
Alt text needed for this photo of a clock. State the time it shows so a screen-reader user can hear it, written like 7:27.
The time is 9:58
